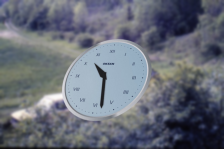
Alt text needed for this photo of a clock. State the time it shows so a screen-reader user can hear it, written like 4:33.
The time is 10:28
